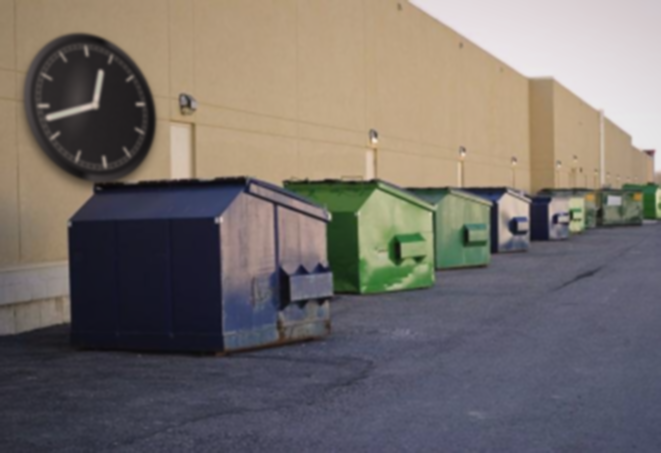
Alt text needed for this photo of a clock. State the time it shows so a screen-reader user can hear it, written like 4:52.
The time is 12:43
